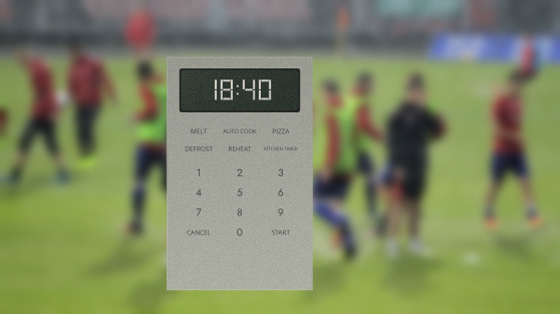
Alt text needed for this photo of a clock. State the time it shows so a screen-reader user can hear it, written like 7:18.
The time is 18:40
